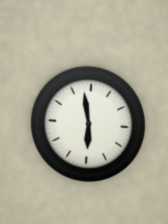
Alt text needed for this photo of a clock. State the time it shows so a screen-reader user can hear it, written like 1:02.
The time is 5:58
